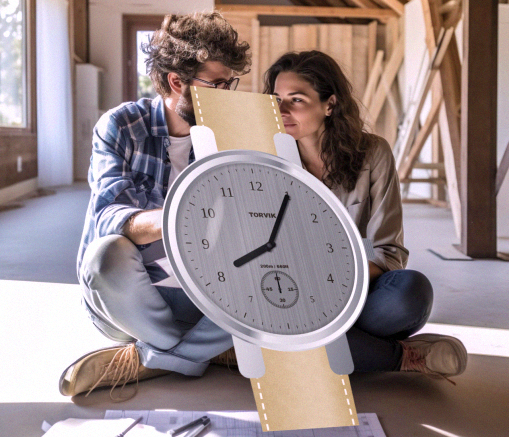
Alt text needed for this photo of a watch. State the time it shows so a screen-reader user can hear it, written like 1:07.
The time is 8:05
